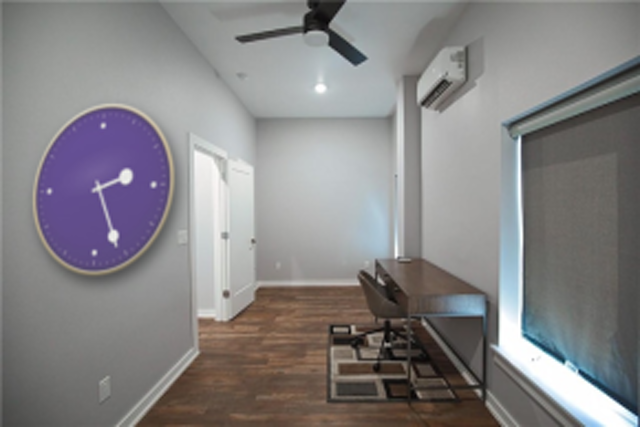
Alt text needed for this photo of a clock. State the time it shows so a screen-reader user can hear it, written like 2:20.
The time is 2:26
